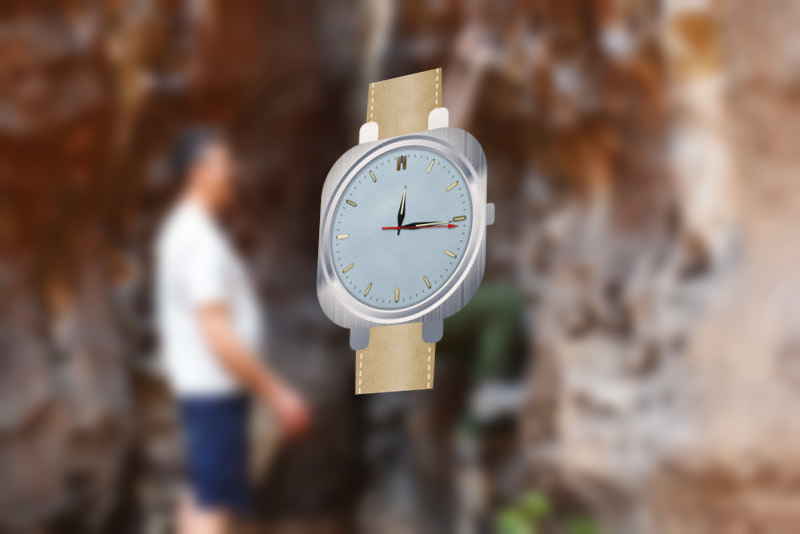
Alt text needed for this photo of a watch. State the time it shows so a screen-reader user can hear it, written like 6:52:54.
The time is 12:15:16
